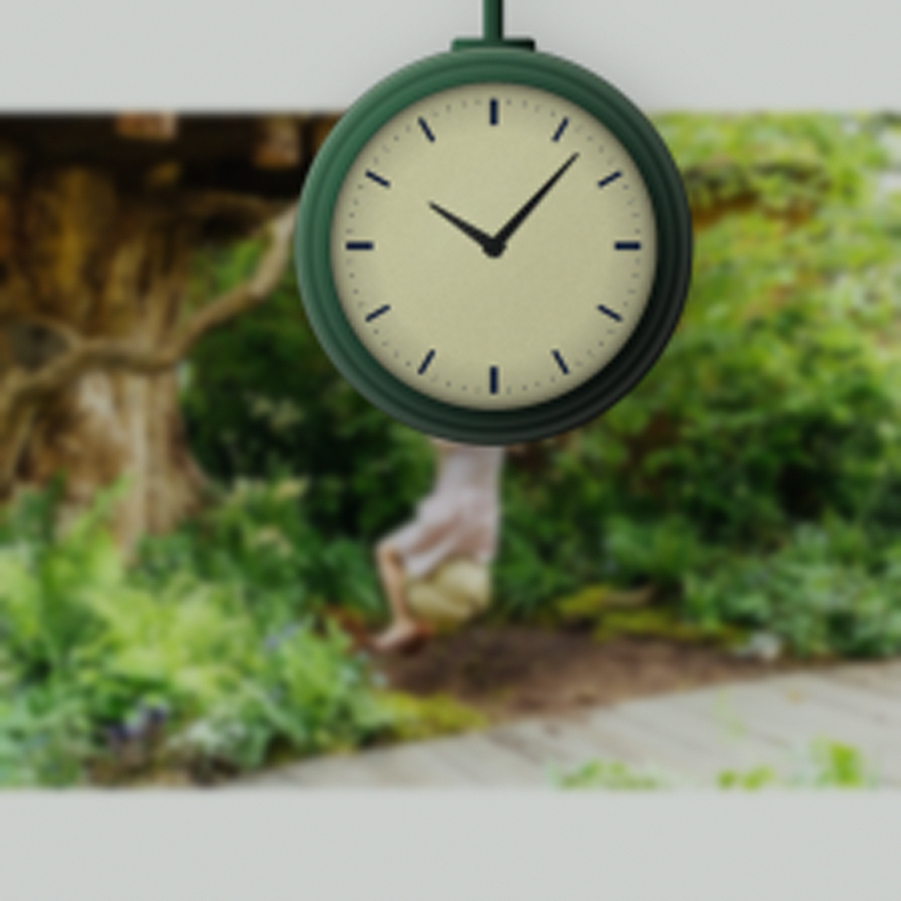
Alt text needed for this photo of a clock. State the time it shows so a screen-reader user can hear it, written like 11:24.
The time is 10:07
